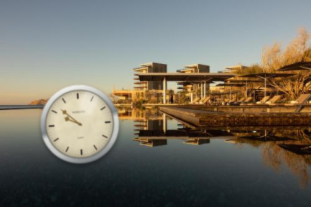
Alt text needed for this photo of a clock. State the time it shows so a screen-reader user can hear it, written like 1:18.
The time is 9:52
